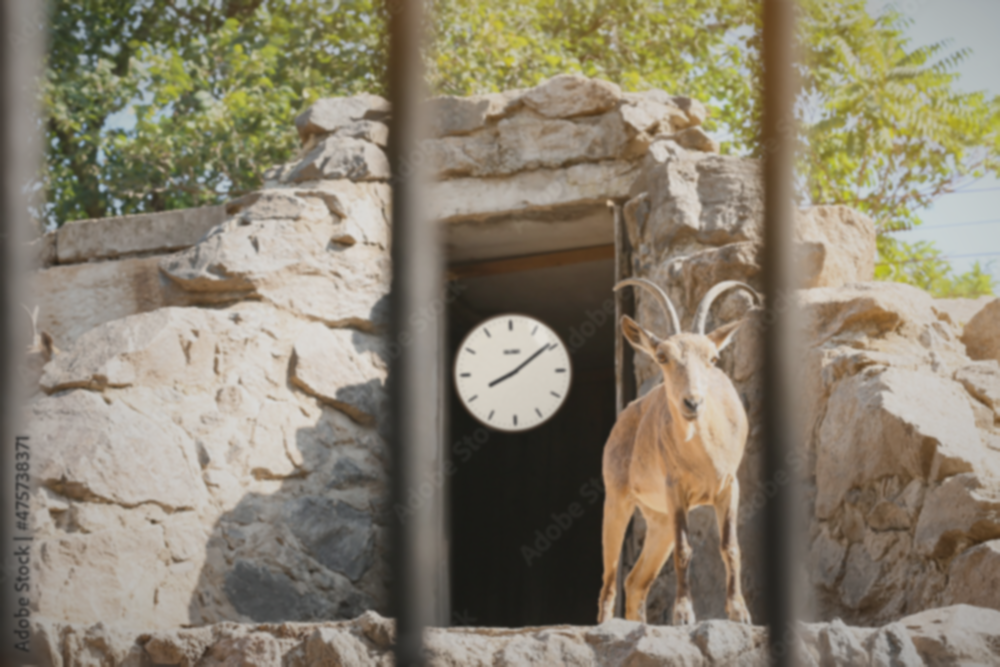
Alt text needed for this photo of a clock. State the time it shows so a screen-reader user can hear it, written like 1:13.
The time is 8:09
